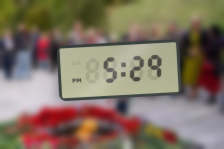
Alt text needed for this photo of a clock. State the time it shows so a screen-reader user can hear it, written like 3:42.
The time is 5:29
